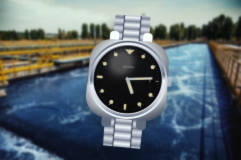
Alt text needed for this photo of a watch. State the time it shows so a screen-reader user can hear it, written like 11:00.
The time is 5:14
